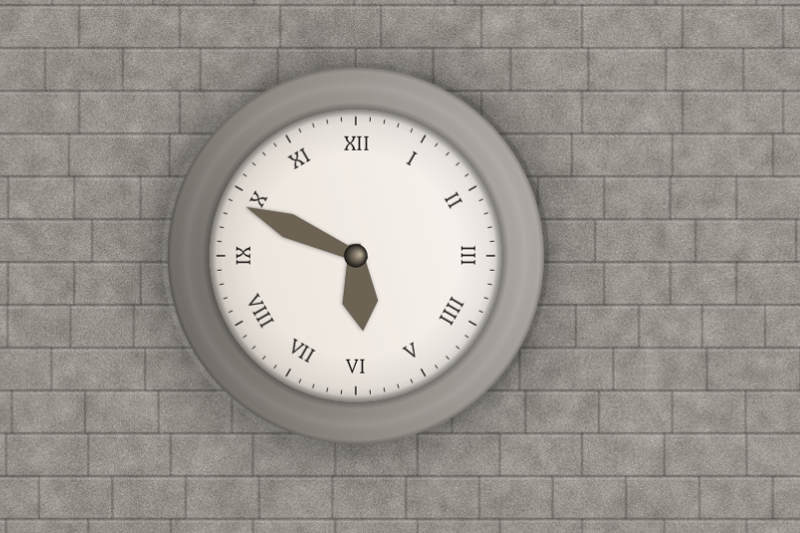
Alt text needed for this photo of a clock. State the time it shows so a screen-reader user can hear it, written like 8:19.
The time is 5:49
